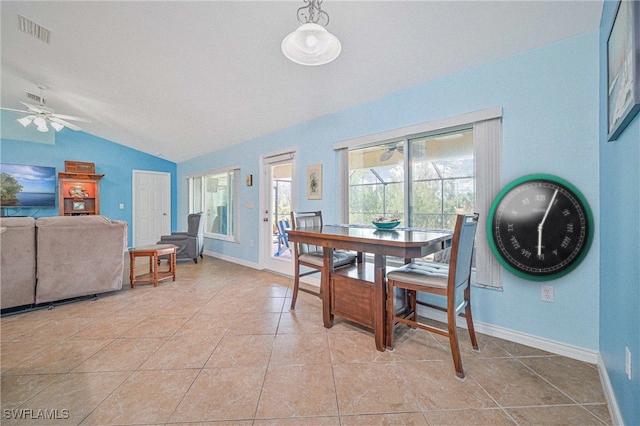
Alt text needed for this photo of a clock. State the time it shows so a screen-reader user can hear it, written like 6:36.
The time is 6:04
